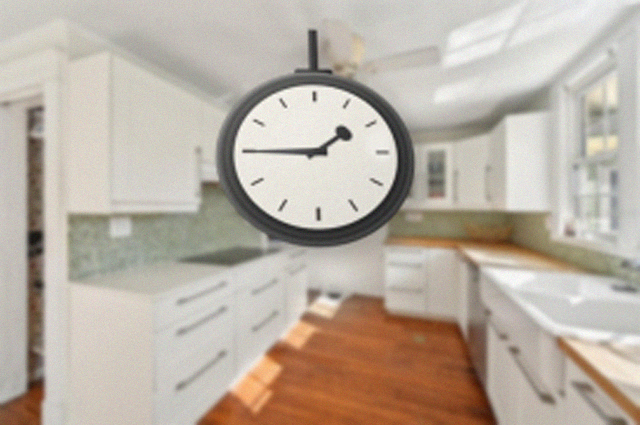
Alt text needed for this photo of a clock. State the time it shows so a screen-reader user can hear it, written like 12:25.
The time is 1:45
